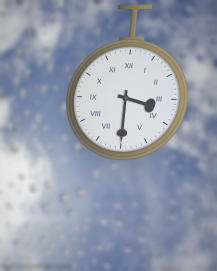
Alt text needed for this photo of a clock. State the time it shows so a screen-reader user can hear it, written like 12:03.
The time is 3:30
